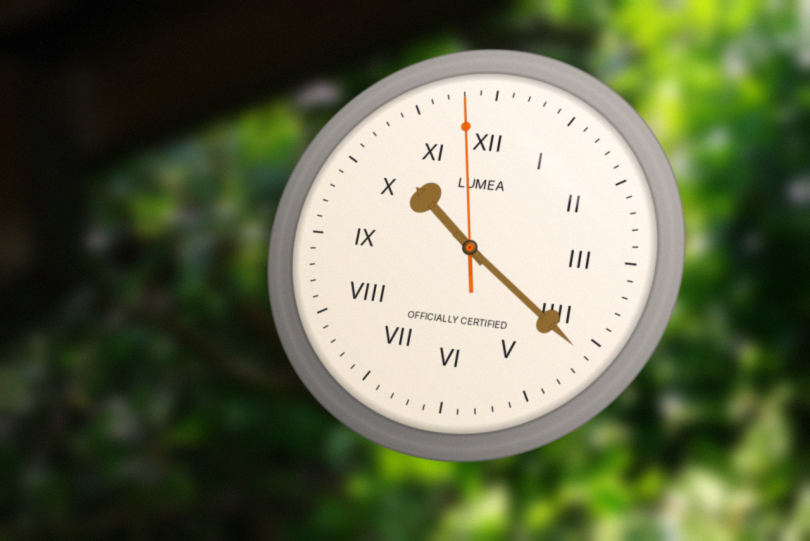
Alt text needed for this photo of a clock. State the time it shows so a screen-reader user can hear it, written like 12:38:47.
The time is 10:20:58
